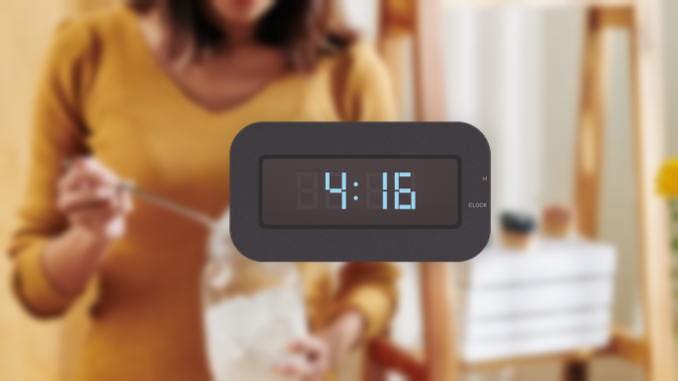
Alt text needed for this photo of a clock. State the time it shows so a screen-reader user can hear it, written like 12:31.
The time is 4:16
